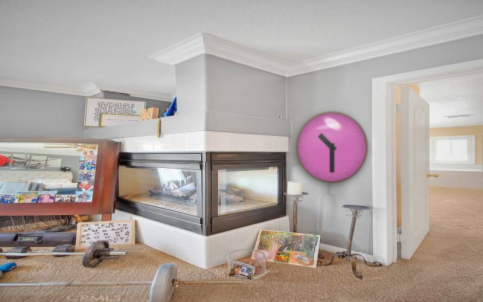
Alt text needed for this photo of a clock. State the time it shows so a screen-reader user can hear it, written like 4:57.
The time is 10:30
